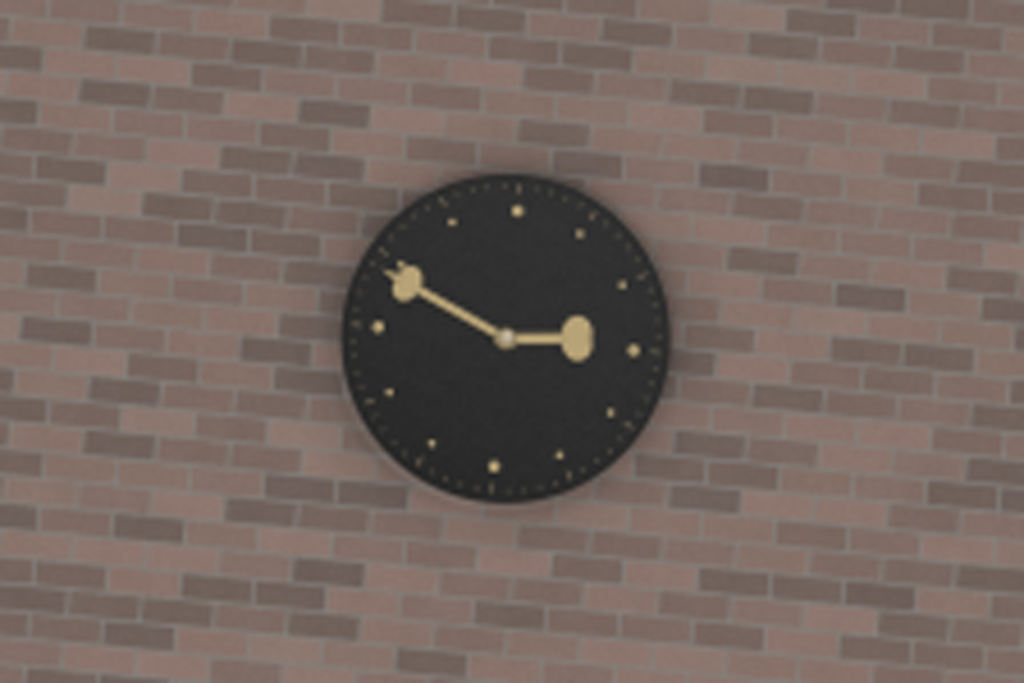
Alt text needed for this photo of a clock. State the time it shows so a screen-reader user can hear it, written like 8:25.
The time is 2:49
